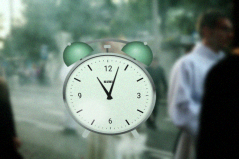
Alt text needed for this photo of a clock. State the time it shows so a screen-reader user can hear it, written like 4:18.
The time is 11:03
